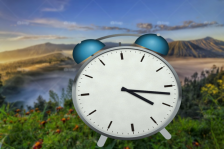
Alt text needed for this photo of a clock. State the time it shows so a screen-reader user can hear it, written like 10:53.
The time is 4:17
